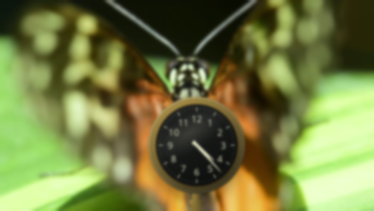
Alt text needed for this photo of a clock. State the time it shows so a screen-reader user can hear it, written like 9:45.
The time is 4:23
